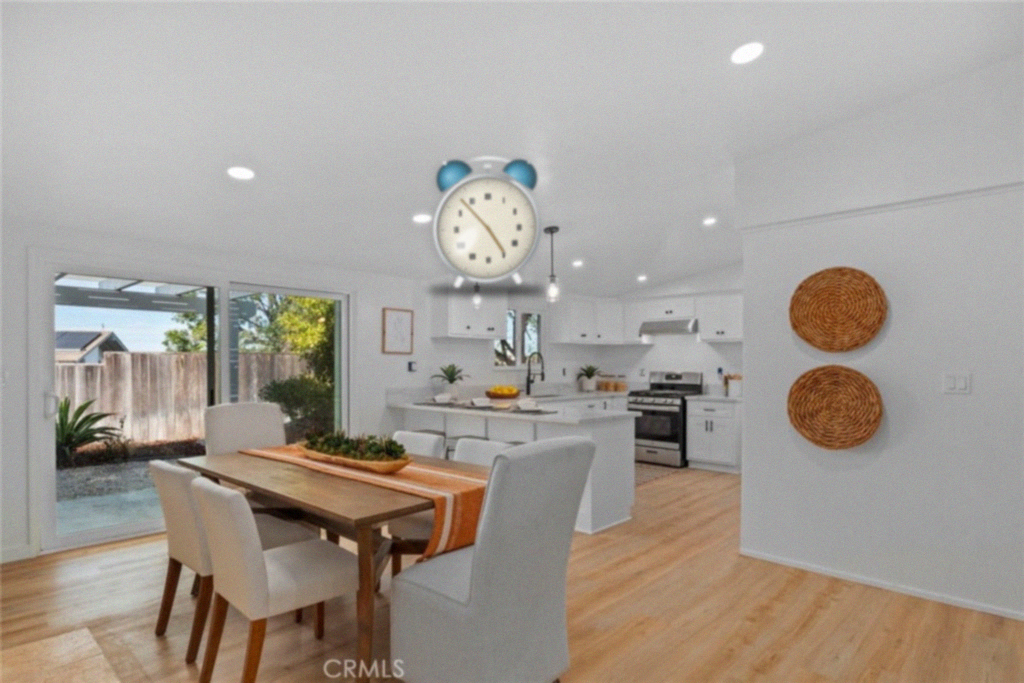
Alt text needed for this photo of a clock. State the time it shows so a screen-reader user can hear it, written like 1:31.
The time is 4:53
